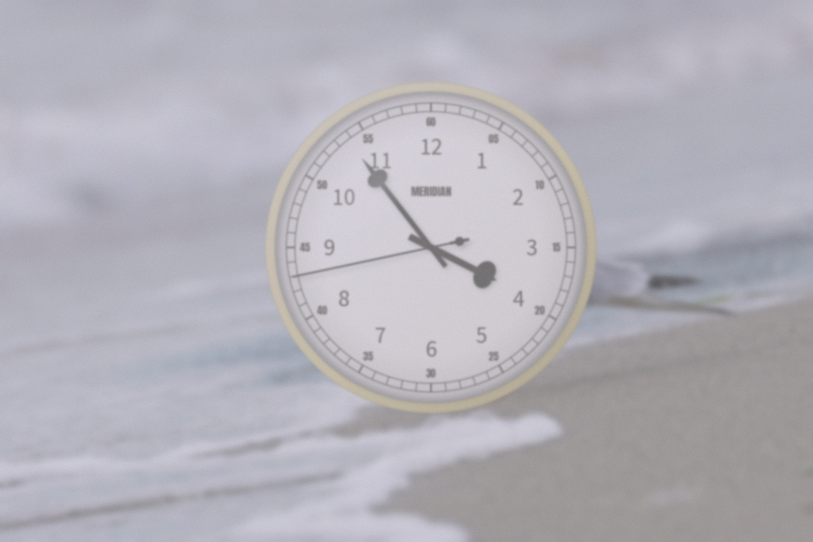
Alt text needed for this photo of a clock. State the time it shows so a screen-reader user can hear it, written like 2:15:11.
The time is 3:53:43
